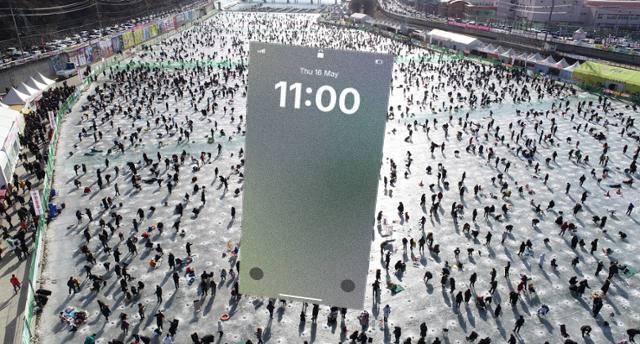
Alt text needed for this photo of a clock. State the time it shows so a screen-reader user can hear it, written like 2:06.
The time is 11:00
